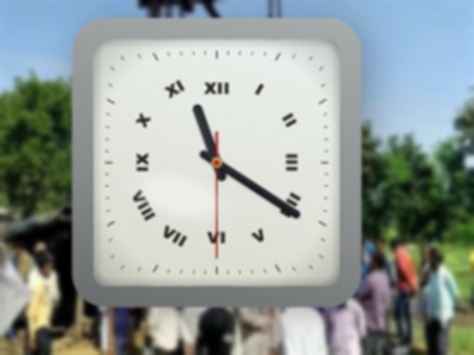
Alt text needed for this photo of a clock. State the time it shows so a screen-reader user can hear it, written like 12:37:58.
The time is 11:20:30
